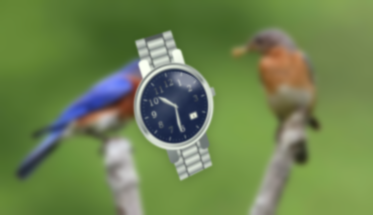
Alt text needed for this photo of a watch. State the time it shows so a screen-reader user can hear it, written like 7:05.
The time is 10:31
